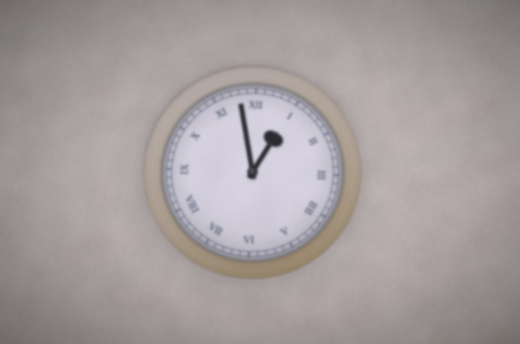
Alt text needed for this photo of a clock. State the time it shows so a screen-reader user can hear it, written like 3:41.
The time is 12:58
